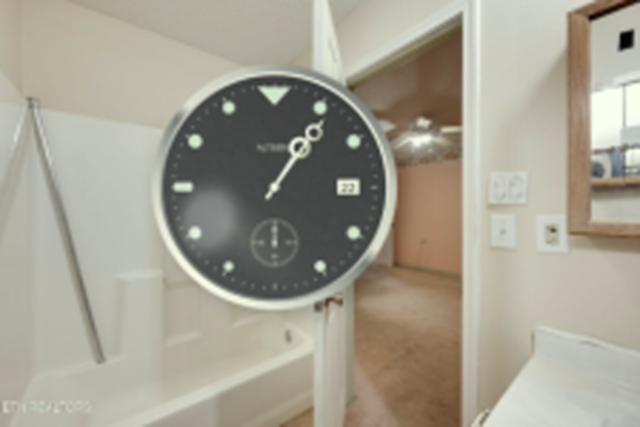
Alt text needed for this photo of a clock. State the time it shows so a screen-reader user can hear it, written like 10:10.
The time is 1:06
